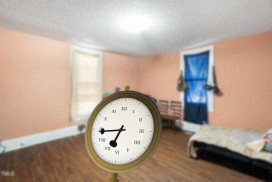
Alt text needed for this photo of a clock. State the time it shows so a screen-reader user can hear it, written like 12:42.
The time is 6:44
